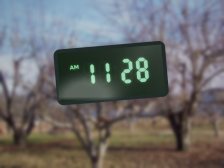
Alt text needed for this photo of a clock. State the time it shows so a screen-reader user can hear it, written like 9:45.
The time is 11:28
